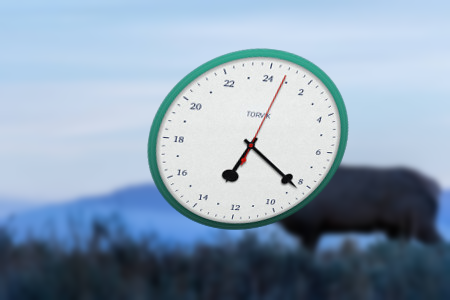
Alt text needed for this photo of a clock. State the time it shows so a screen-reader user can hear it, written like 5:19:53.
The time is 13:21:02
